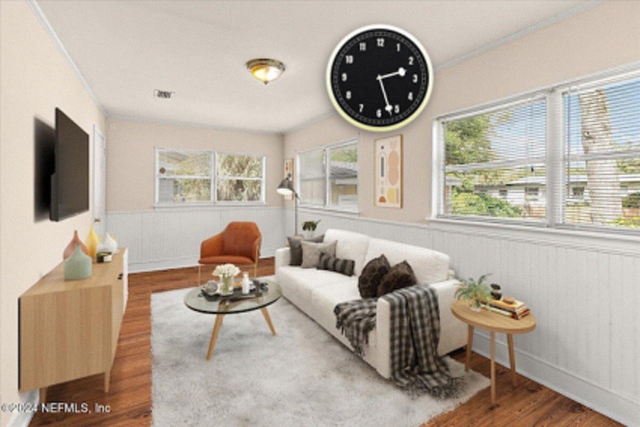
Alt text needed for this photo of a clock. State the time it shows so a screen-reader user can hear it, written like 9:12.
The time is 2:27
